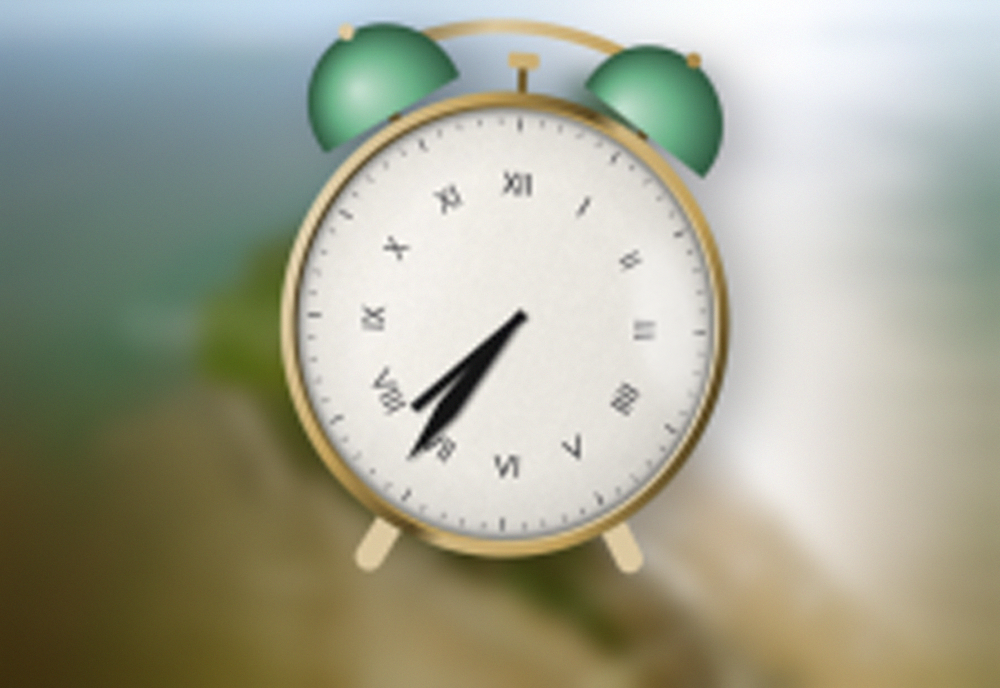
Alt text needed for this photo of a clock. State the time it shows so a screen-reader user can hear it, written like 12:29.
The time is 7:36
